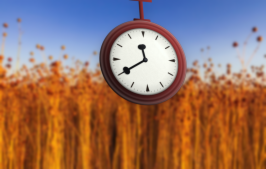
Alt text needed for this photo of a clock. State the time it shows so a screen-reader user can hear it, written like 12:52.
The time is 11:40
